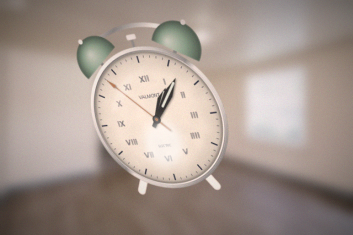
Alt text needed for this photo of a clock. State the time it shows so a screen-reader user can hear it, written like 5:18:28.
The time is 1:06:53
